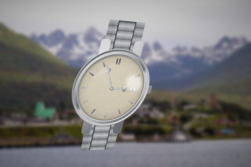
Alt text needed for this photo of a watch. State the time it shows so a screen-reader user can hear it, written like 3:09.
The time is 2:56
